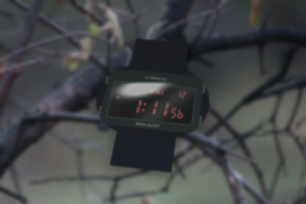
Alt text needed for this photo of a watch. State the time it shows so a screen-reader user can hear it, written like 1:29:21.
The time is 1:11:56
